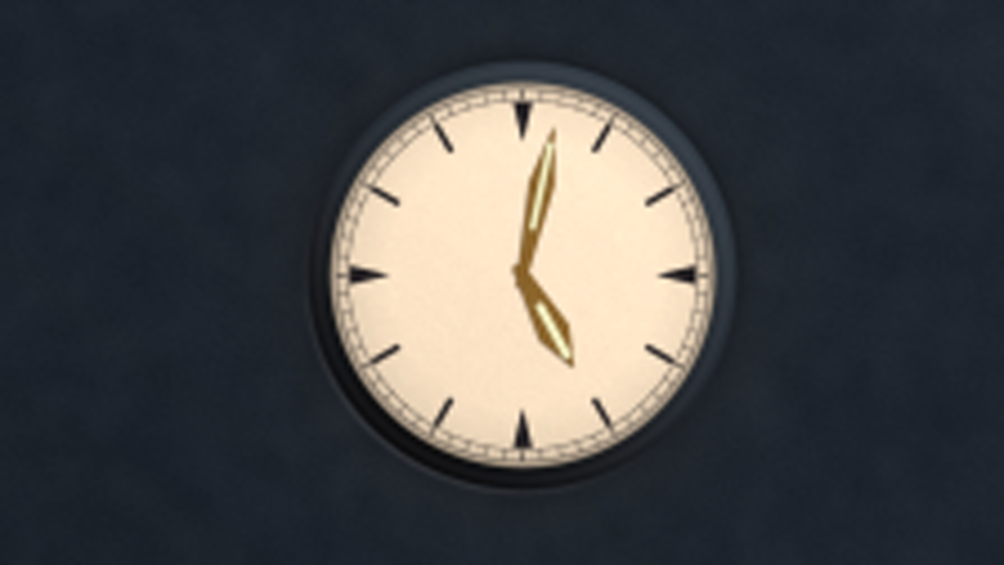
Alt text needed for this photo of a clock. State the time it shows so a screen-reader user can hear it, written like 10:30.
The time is 5:02
